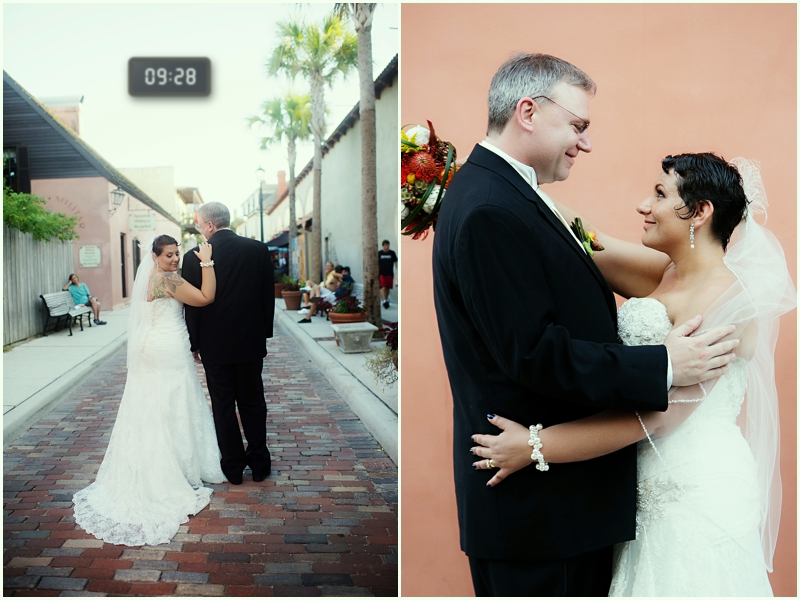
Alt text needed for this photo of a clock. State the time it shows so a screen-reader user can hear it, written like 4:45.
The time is 9:28
